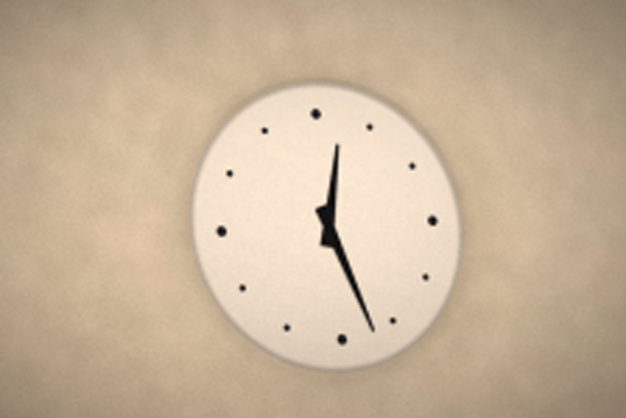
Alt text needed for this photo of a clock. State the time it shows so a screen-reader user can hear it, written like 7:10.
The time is 12:27
